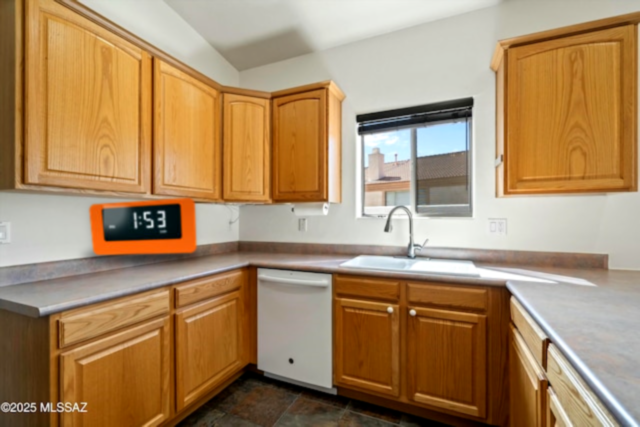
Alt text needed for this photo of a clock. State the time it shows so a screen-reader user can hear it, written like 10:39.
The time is 1:53
